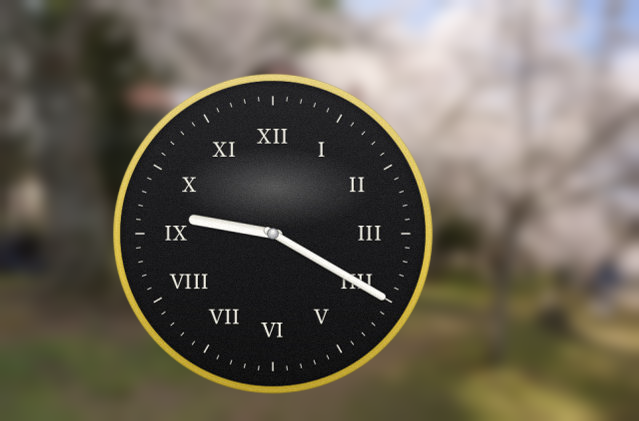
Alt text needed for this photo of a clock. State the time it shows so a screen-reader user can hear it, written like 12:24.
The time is 9:20
